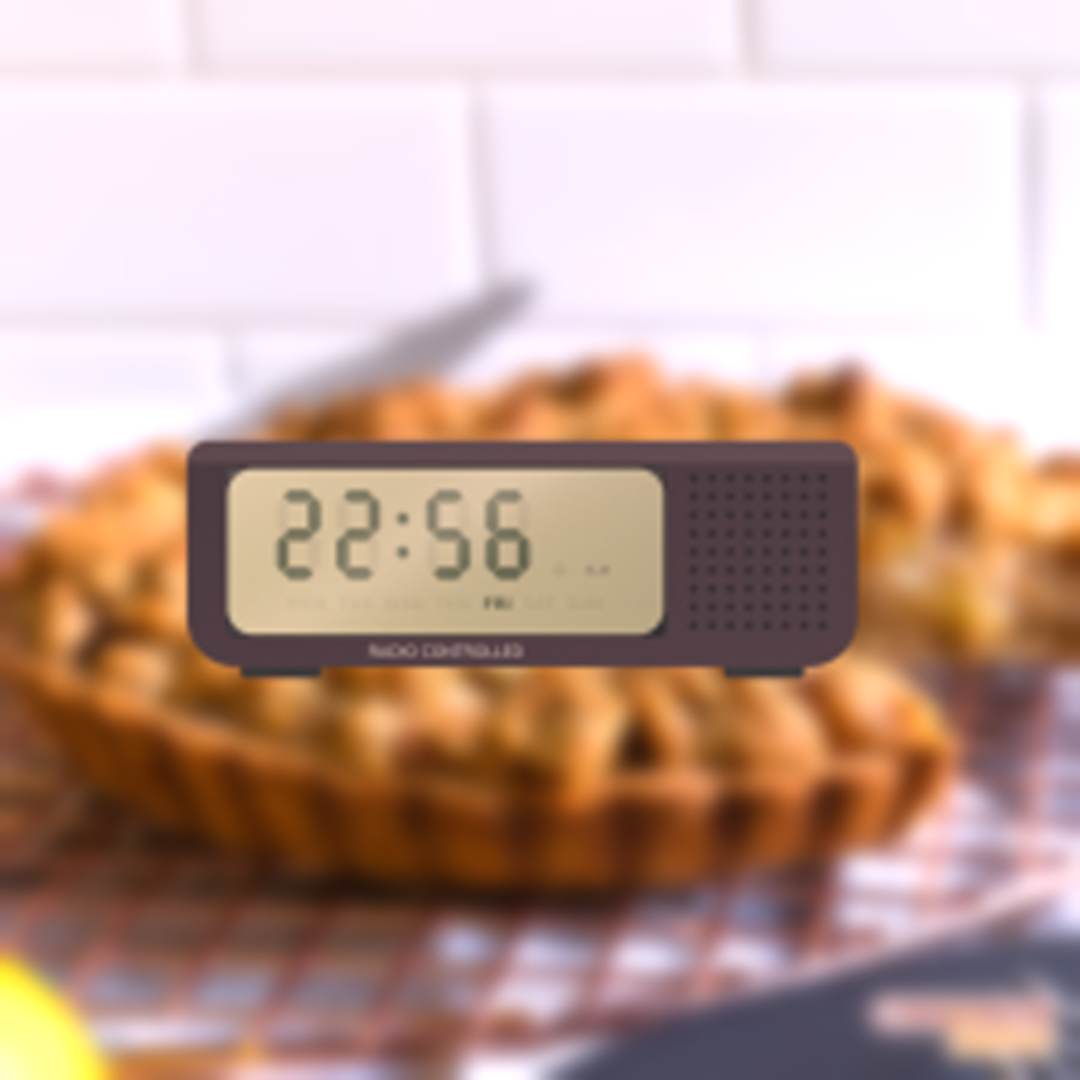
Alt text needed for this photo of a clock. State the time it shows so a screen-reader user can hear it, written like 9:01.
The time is 22:56
